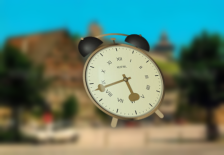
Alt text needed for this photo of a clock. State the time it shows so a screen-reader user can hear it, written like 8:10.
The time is 5:43
